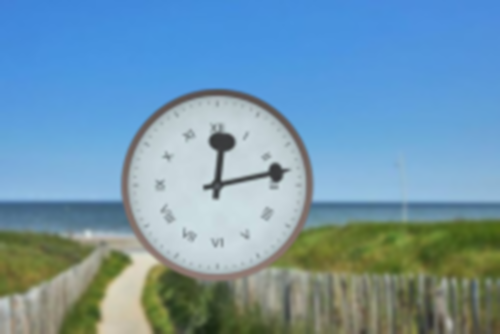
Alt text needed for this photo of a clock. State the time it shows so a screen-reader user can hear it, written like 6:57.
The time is 12:13
